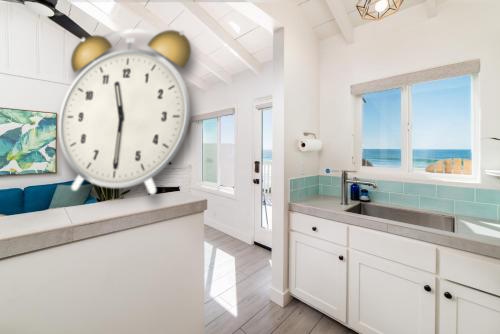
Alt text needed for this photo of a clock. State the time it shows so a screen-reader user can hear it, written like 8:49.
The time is 11:30
